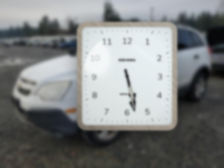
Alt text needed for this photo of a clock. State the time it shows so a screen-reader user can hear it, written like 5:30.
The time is 5:28
